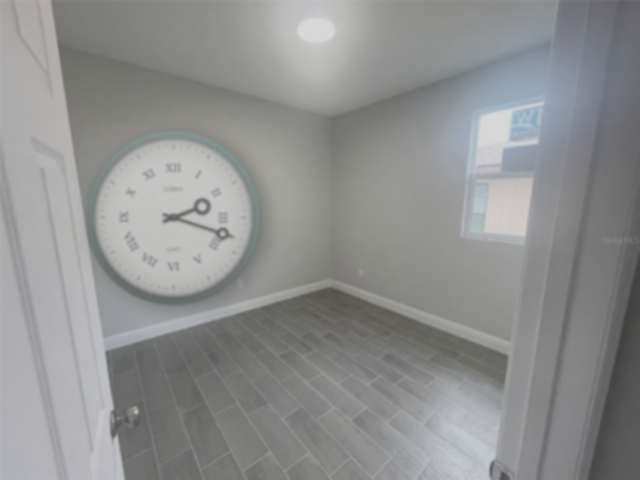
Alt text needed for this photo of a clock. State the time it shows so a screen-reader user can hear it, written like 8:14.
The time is 2:18
